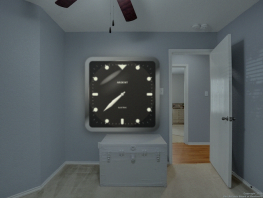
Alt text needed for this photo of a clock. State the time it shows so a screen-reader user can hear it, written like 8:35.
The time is 7:38
